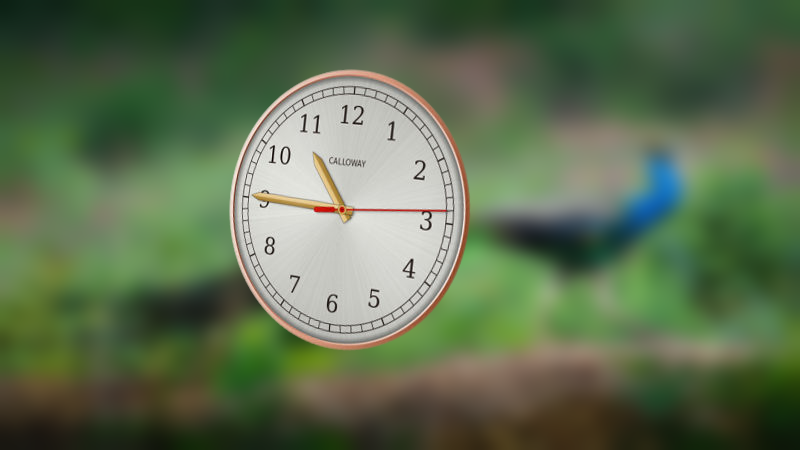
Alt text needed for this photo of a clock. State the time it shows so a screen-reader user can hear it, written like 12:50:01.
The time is 10:45:14
